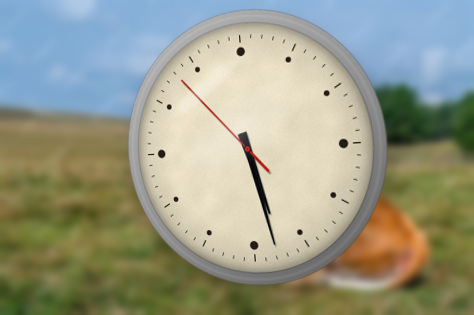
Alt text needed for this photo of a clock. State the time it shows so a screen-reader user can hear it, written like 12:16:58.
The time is 5:27:53
